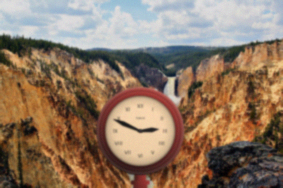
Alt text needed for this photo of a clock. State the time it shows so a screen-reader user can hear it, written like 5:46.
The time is 2:49
